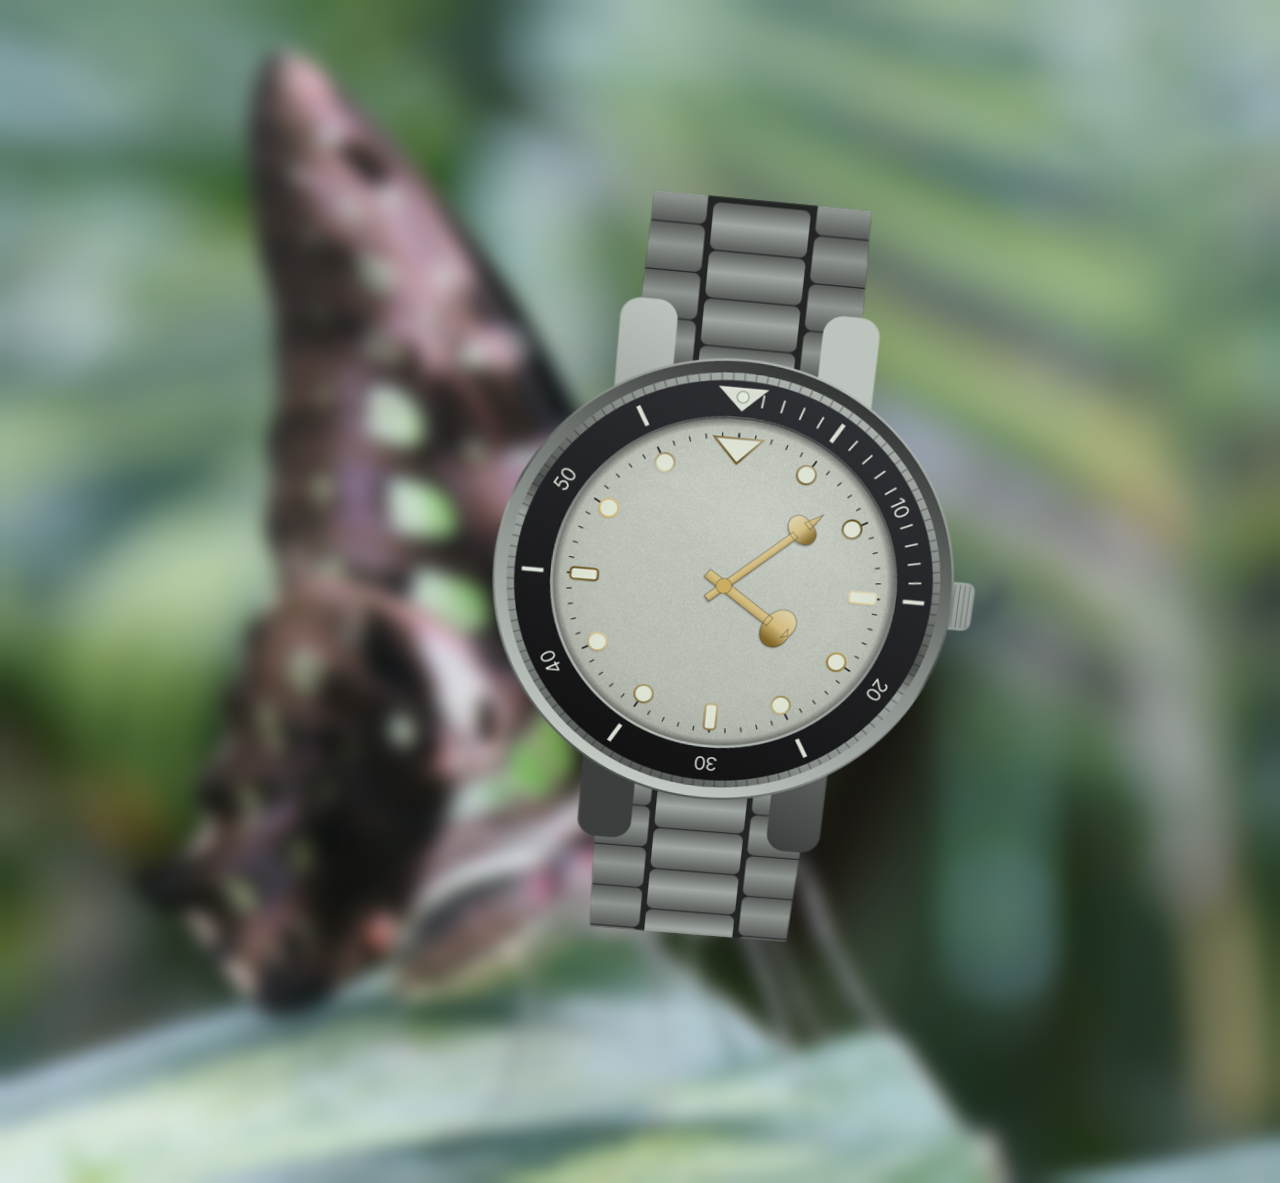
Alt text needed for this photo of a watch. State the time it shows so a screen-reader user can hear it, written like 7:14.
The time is 4:08
